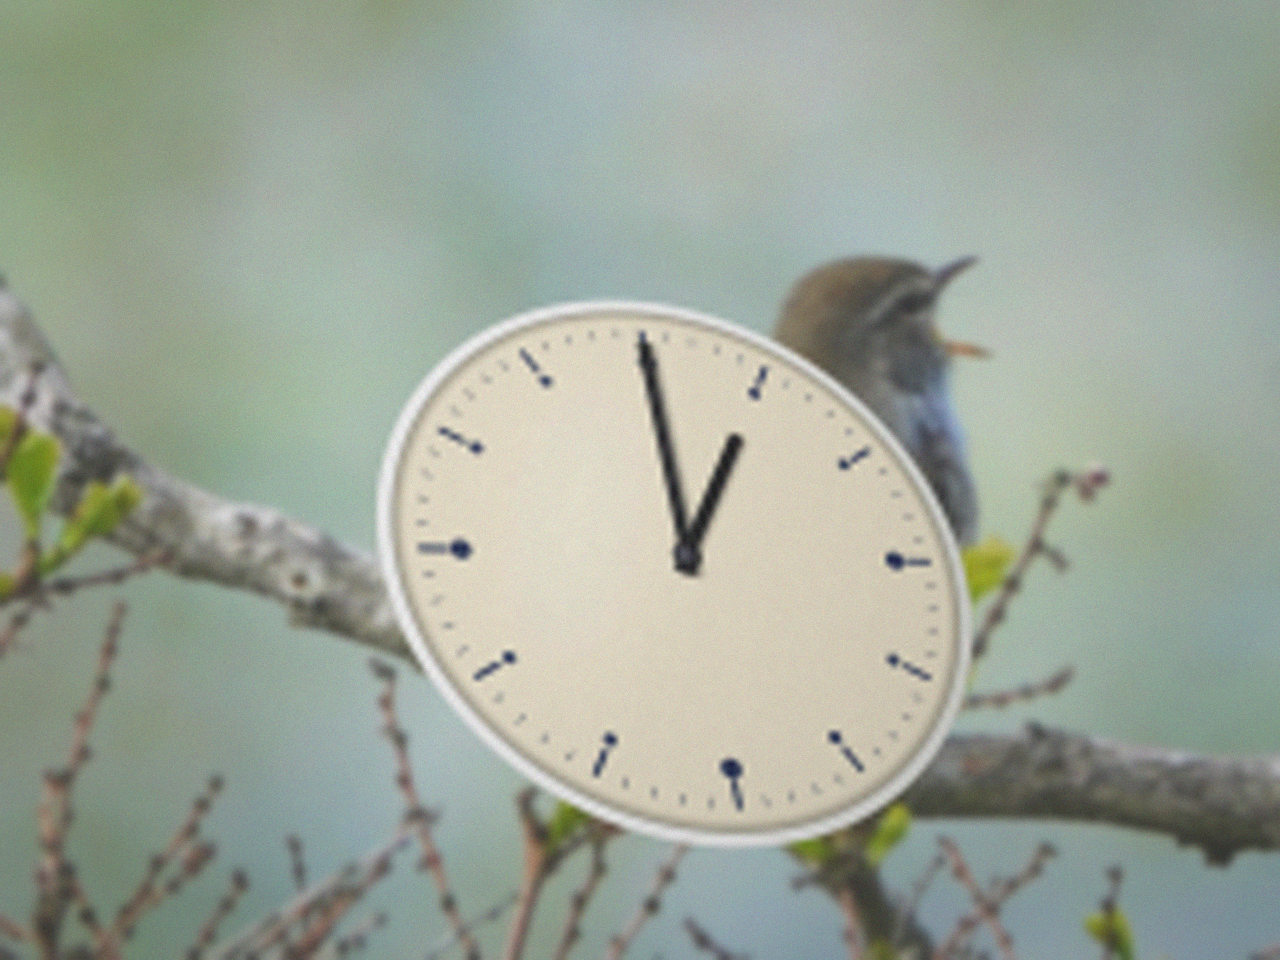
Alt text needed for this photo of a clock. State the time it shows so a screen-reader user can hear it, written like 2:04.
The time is 1:00
